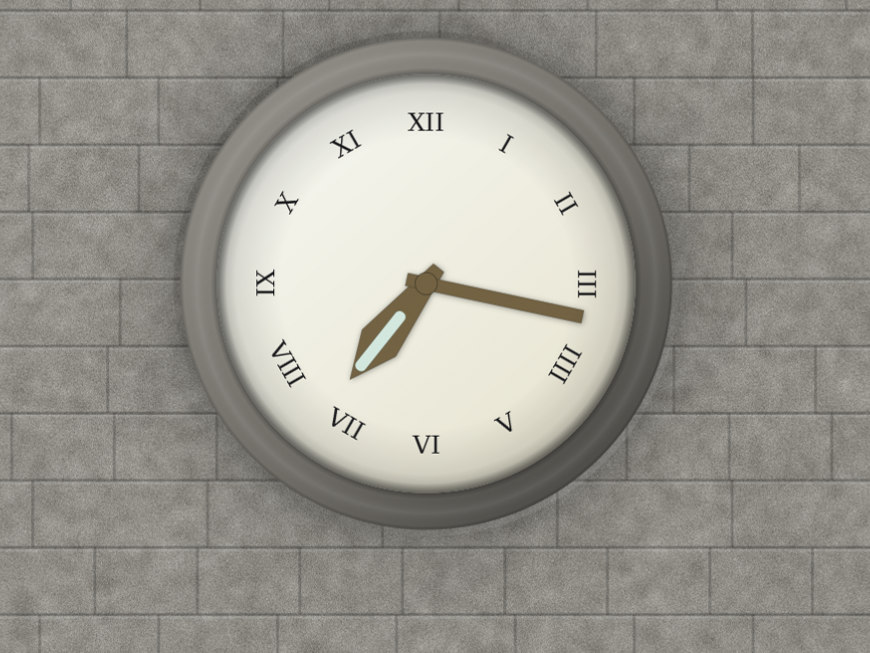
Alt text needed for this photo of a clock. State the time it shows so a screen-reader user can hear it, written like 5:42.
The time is 7:17
